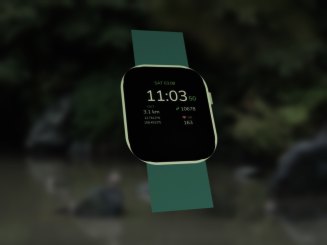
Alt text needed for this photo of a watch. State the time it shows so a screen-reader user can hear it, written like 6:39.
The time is 11:03
